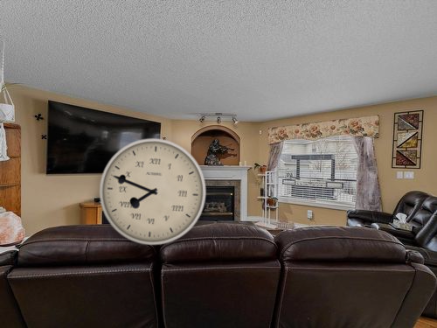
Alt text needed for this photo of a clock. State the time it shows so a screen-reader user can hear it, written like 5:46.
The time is 7:48
